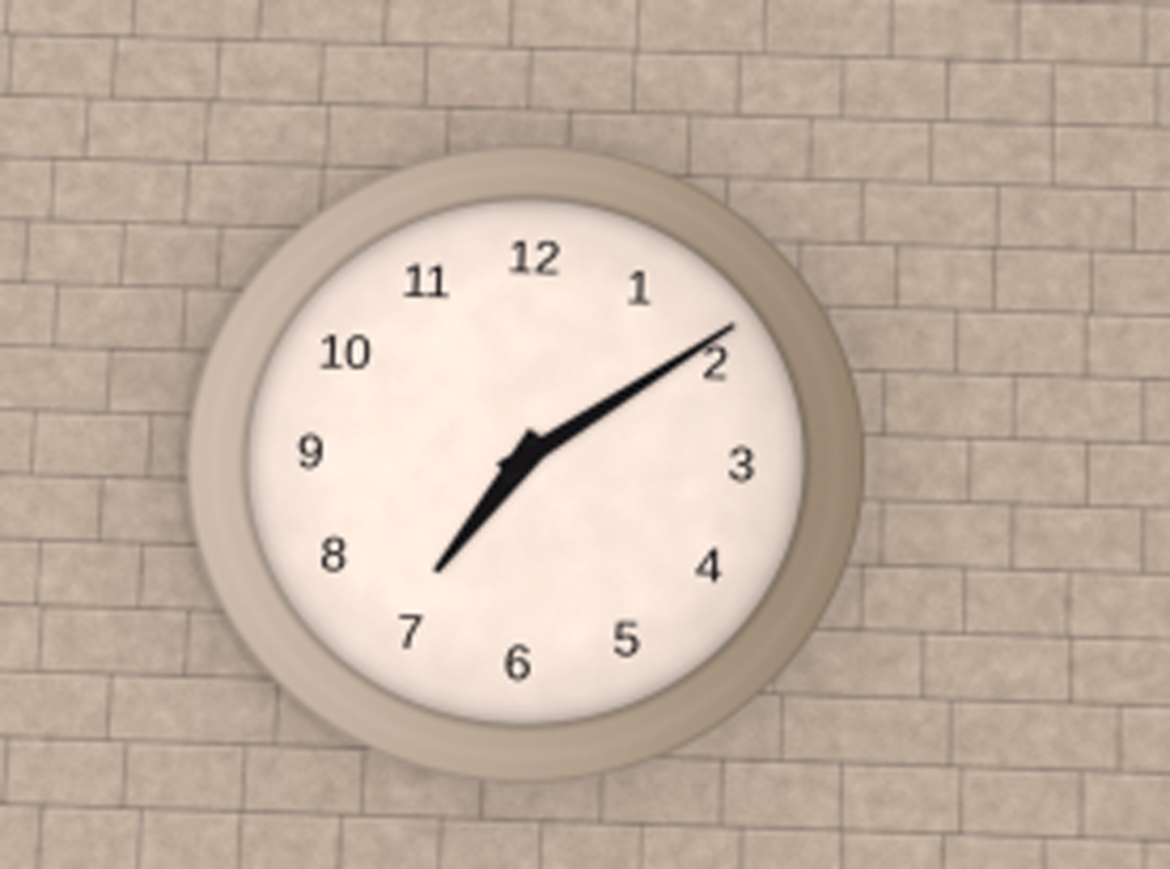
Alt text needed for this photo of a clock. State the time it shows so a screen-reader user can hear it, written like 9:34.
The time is 7:09
